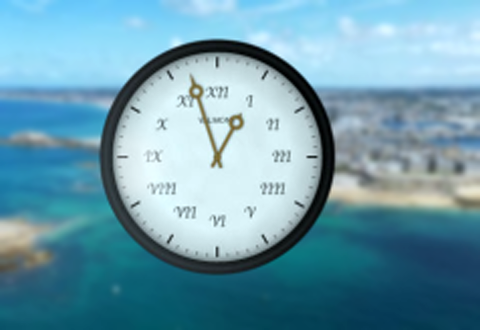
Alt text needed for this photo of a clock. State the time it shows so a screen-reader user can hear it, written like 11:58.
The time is 12:57
